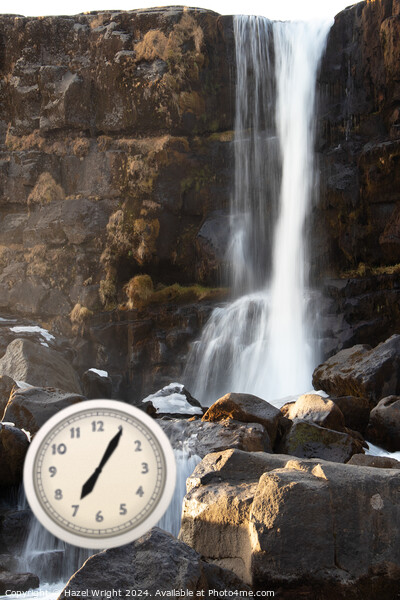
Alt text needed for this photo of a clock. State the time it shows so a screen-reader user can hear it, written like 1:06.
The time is 7:05
